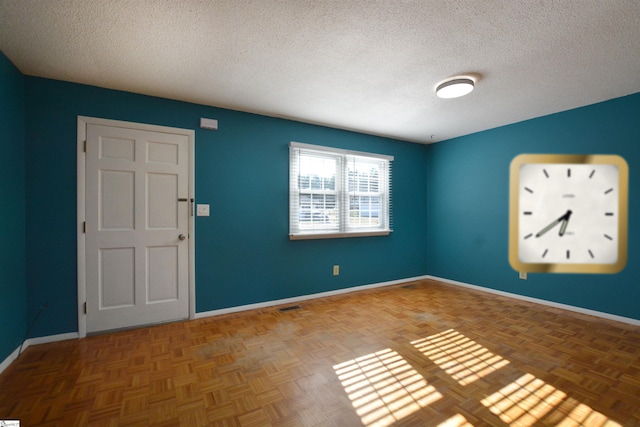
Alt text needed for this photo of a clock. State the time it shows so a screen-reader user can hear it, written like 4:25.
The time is 6:39
